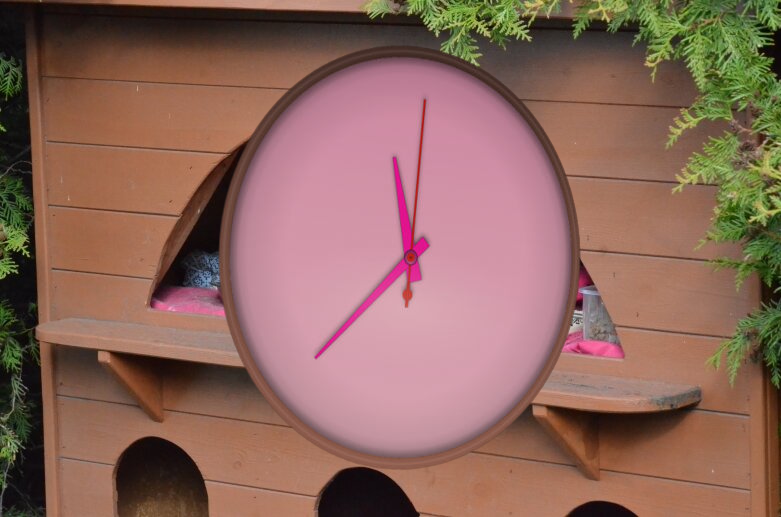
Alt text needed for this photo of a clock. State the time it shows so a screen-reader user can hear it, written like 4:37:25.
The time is 11:38:01
